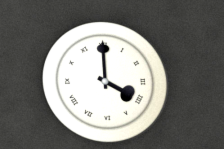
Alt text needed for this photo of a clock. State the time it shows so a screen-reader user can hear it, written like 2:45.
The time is 4:00
